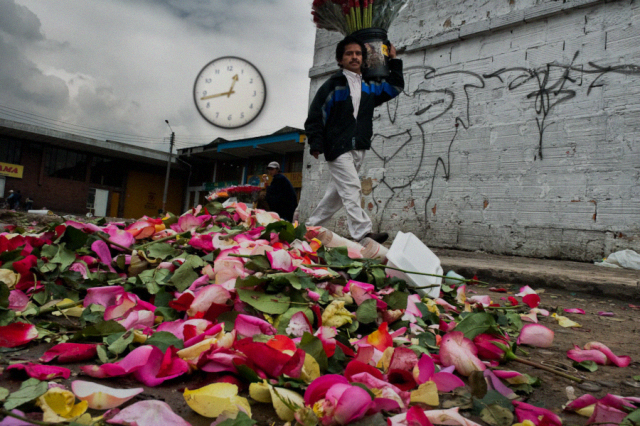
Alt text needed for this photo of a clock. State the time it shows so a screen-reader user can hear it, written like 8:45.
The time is 12:43
